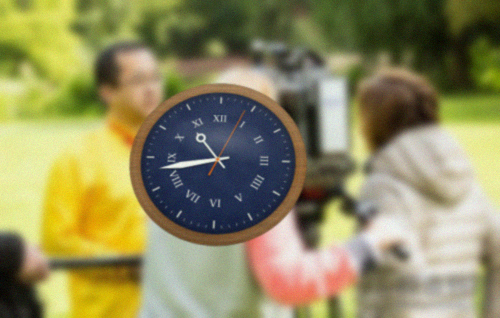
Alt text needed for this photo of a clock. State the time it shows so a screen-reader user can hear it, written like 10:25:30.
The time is 10:43:04
